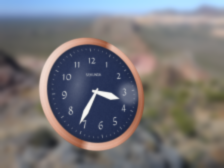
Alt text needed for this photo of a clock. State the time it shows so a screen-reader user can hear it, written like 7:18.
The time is 3:36
